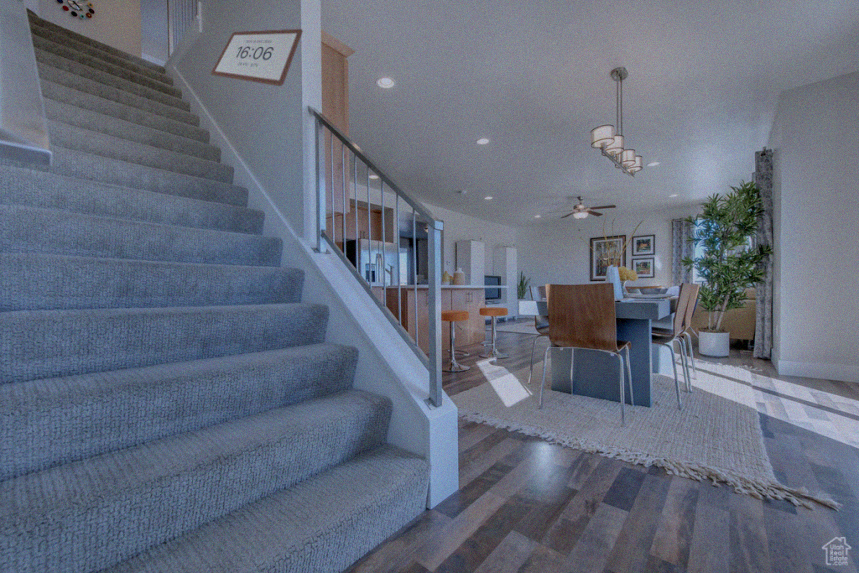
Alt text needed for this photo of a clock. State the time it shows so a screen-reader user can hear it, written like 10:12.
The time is 16:06
